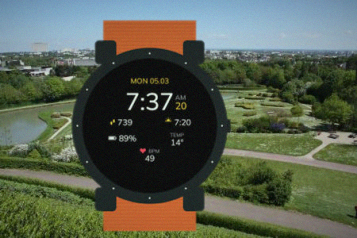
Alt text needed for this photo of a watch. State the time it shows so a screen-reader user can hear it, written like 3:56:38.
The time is 7:37:20
